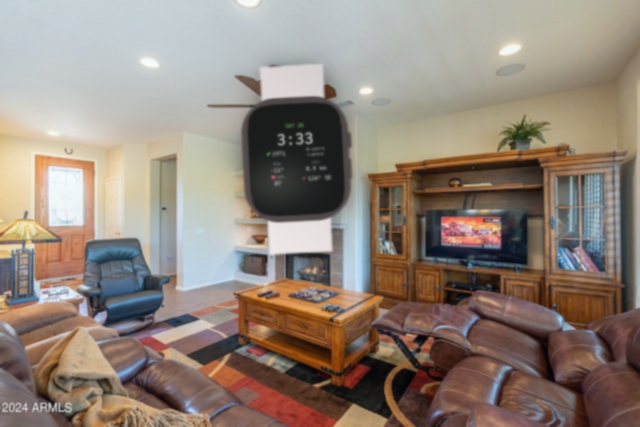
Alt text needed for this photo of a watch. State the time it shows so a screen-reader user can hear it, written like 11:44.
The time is 3:33
